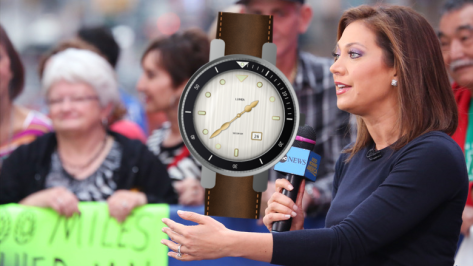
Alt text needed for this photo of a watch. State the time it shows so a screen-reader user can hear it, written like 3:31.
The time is 1:38
